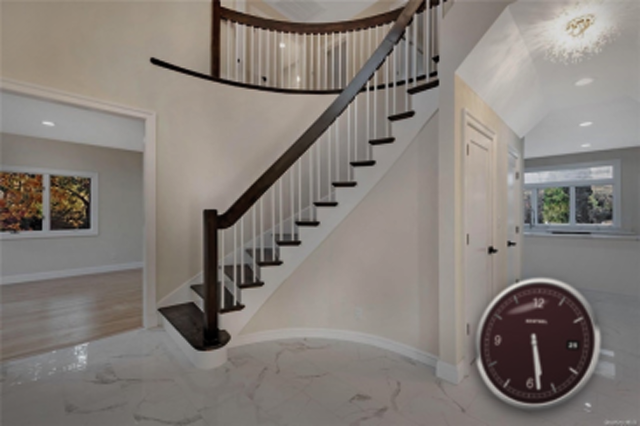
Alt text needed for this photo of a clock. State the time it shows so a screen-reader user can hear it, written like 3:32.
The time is 5:28
